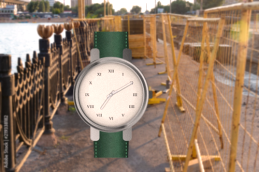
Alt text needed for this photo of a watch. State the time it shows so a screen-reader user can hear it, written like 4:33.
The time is 7:10
